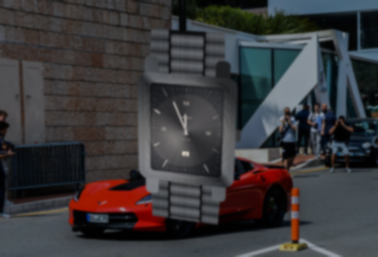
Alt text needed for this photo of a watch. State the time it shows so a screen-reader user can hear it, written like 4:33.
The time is 11:56
